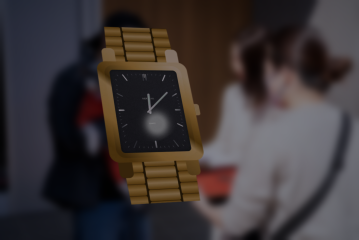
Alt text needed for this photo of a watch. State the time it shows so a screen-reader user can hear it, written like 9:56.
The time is 12:08
